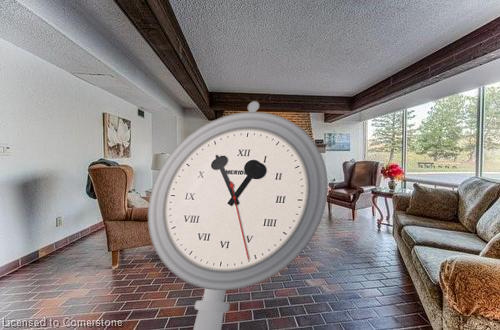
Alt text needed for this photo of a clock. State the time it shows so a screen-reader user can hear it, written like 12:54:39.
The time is 12:54:26
